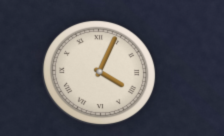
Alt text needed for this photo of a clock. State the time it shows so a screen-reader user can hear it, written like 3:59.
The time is 4:04
